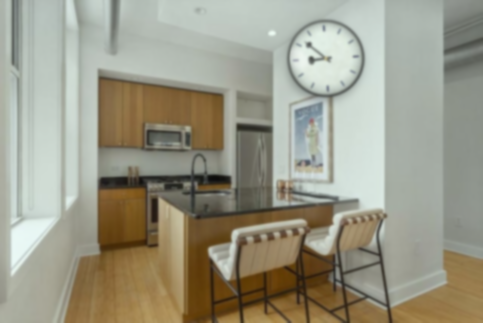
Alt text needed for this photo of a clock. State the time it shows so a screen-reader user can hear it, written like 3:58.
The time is 8:52
